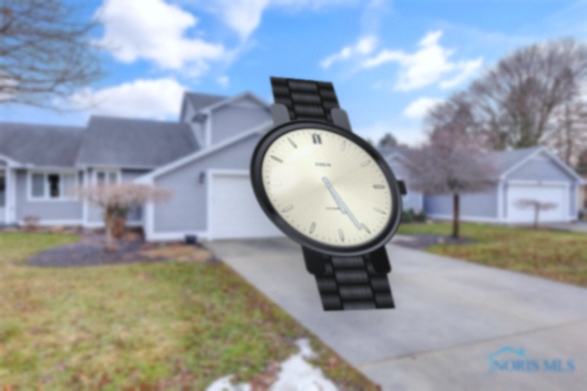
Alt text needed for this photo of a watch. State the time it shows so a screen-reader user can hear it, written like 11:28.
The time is 5:26
